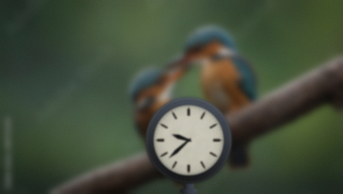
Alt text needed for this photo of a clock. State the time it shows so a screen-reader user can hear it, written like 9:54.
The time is 9:38
